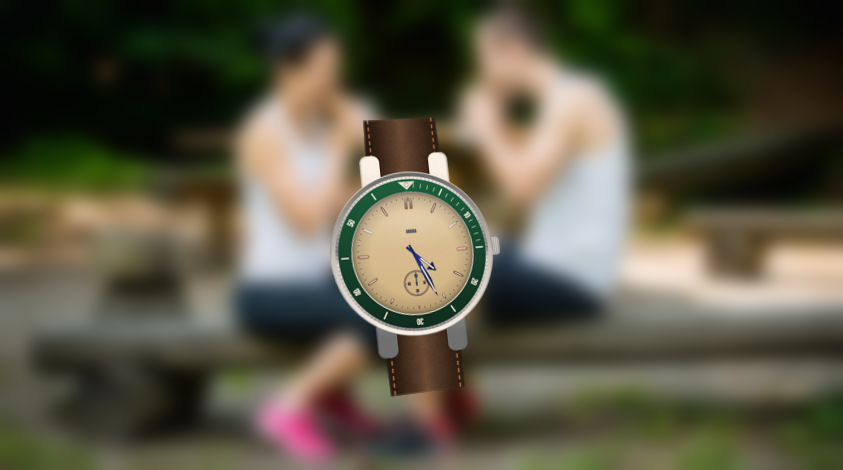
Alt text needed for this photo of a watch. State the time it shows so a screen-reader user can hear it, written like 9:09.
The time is 4:26
